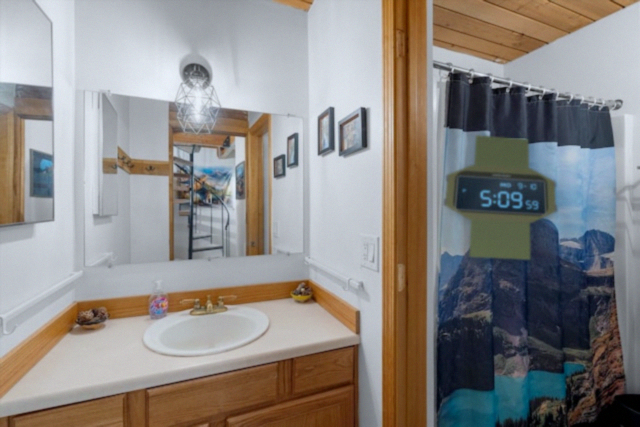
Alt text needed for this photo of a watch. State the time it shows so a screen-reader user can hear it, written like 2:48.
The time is 5:09
